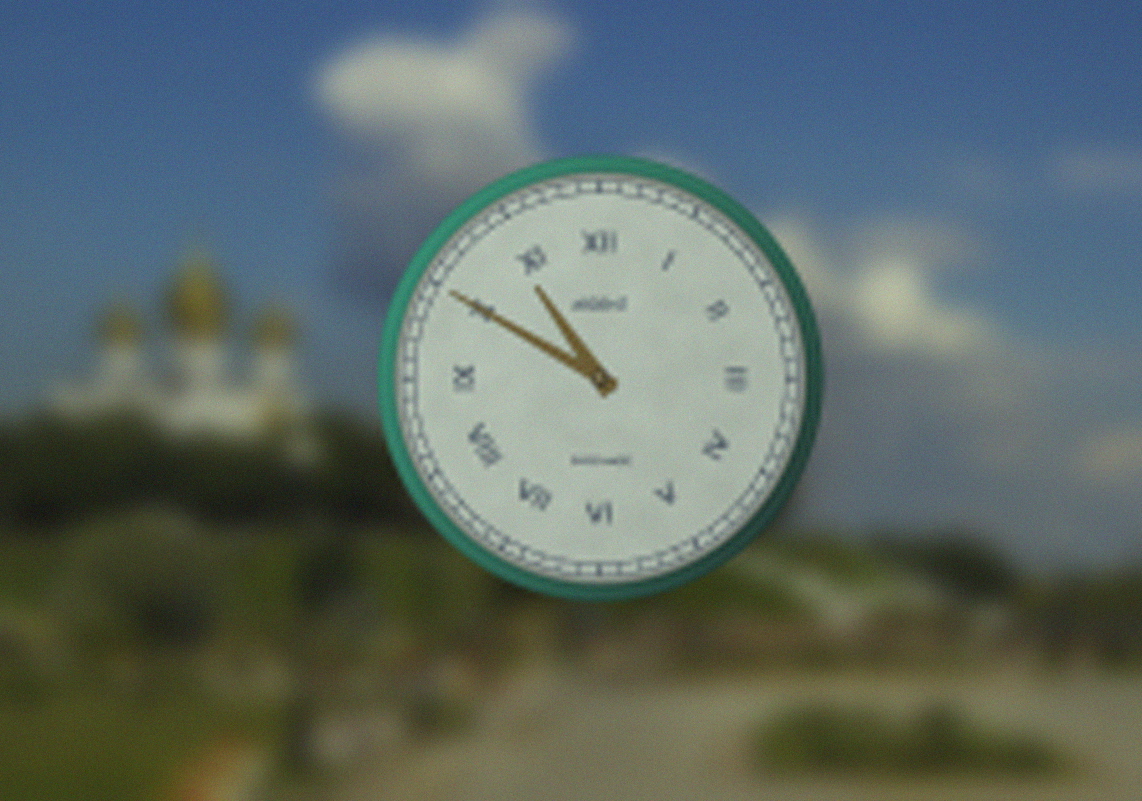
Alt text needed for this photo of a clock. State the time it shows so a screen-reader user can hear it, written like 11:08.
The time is 10:50
